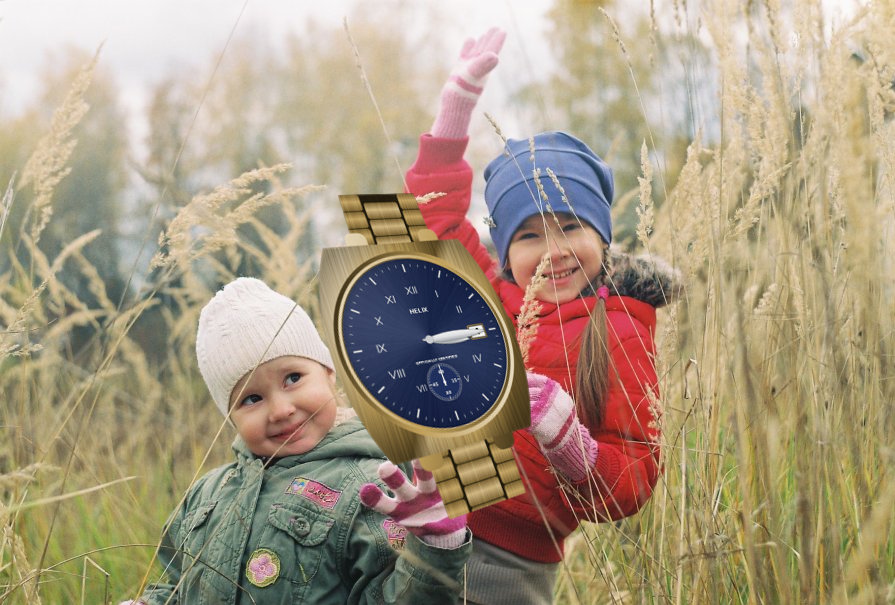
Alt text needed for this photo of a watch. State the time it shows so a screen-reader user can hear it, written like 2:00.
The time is 3:15
